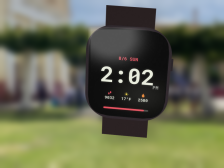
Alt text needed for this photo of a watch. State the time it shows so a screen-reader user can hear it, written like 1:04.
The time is 2:02
